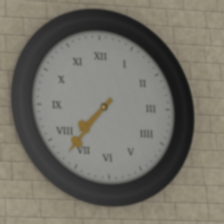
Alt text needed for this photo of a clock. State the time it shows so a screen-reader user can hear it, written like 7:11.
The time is 7:37
